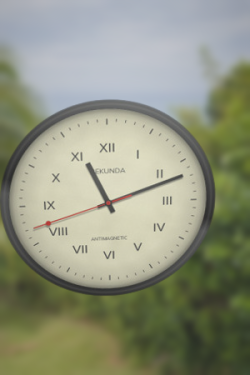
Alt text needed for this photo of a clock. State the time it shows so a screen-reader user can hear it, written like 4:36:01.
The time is 11:11:42
